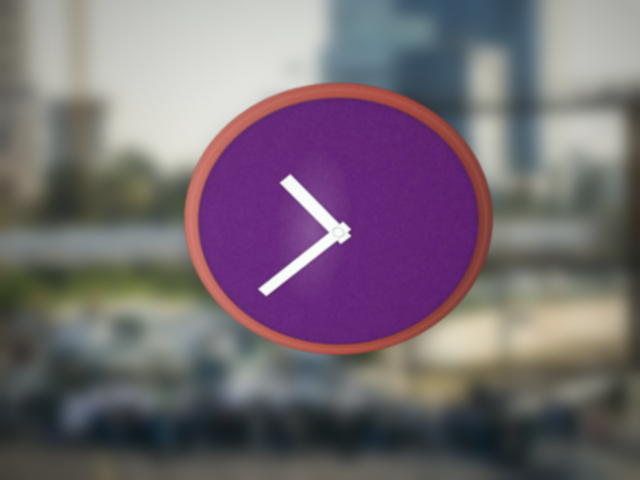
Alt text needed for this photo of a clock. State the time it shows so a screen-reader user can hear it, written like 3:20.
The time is 10:38
